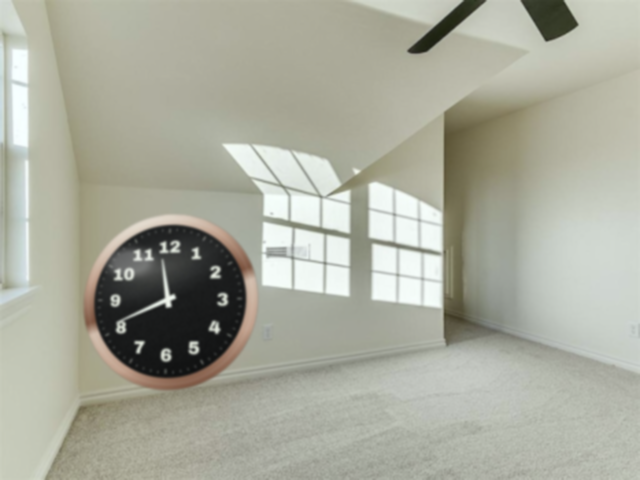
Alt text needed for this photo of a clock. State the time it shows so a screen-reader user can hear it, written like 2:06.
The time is 11:41
